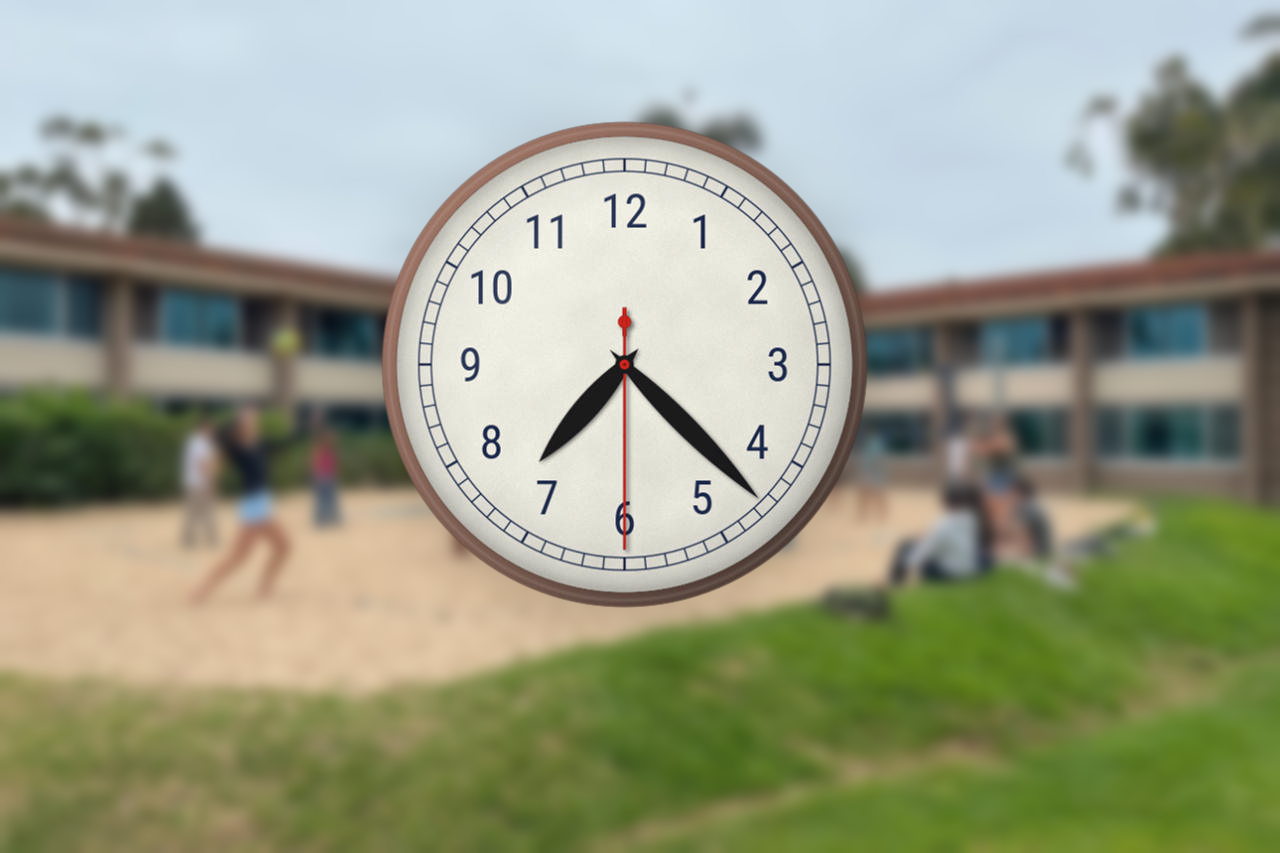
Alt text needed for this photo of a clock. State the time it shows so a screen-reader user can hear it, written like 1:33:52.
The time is 7:22:30
